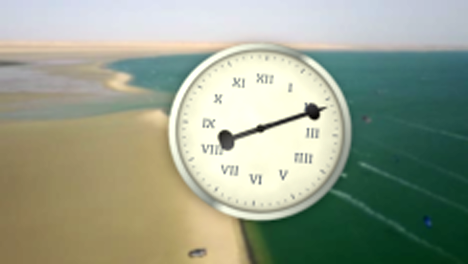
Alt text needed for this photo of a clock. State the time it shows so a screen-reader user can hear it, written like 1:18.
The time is 8:11
